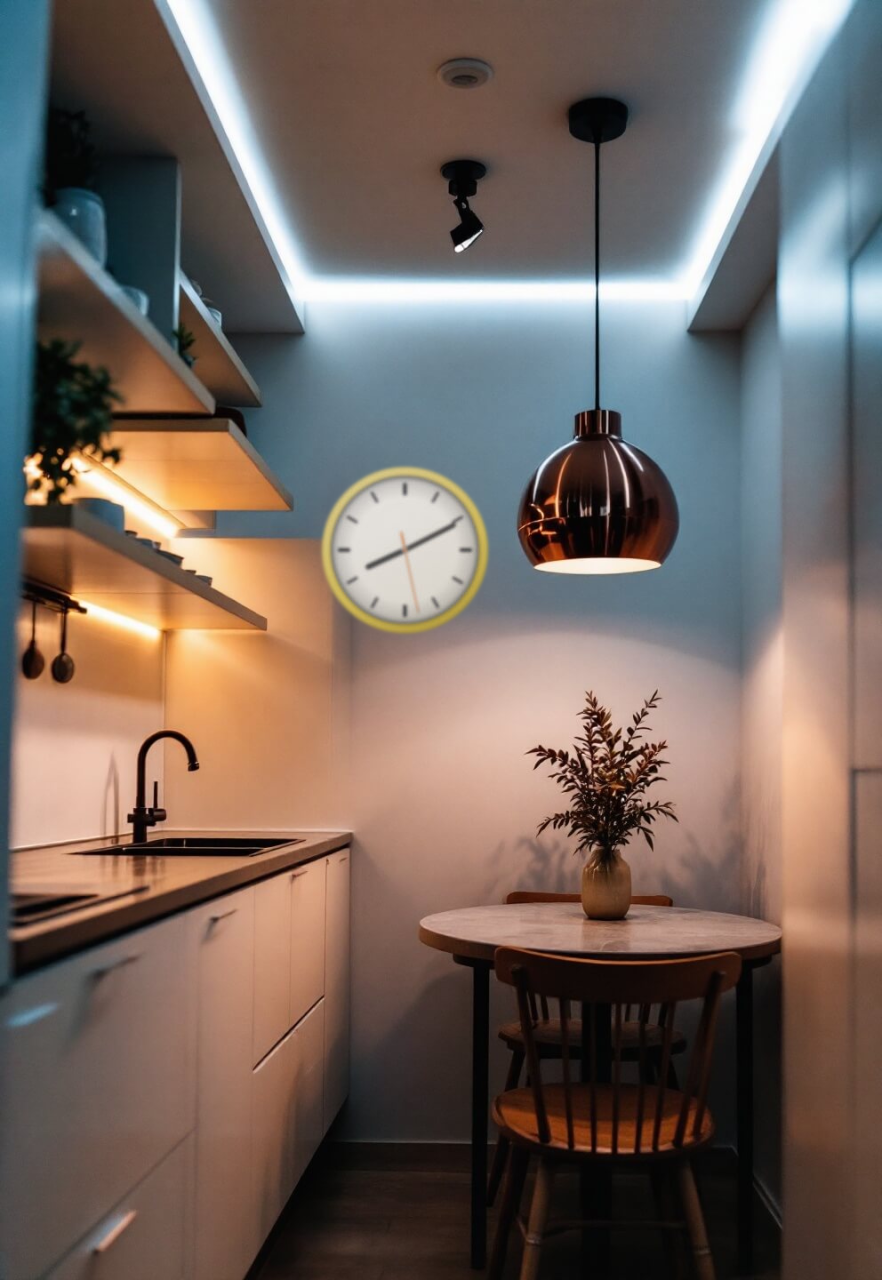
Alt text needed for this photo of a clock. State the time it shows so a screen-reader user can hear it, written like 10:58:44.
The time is 8:10:28
